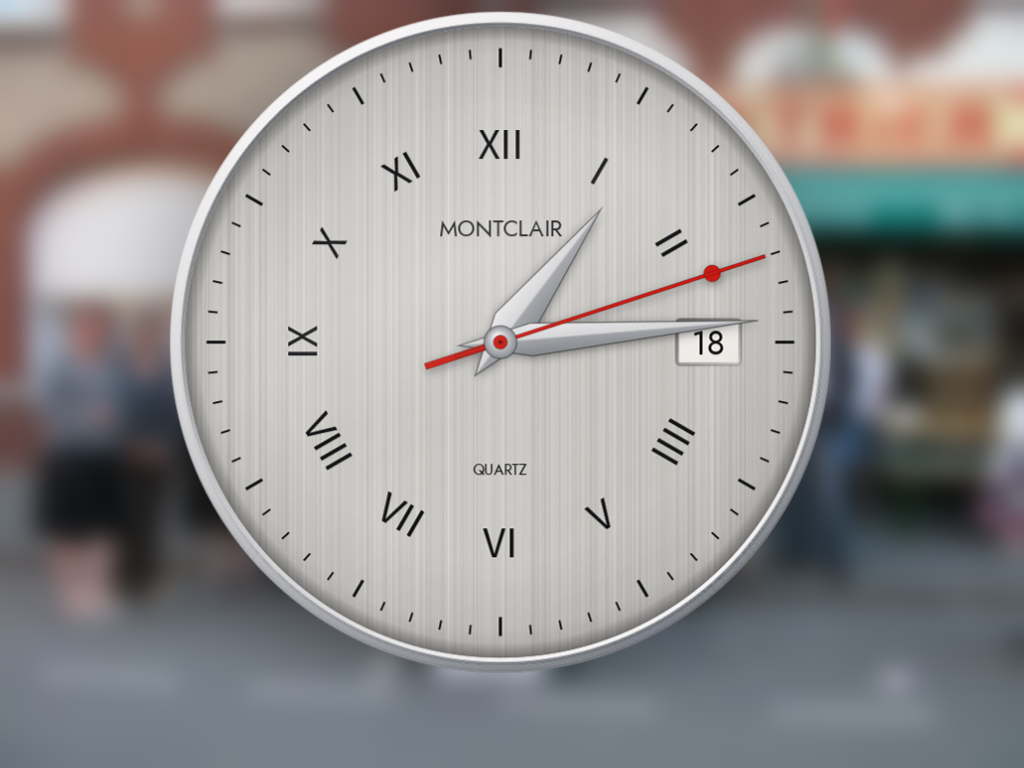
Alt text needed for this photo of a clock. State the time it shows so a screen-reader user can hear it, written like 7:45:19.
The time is 1:14:12
